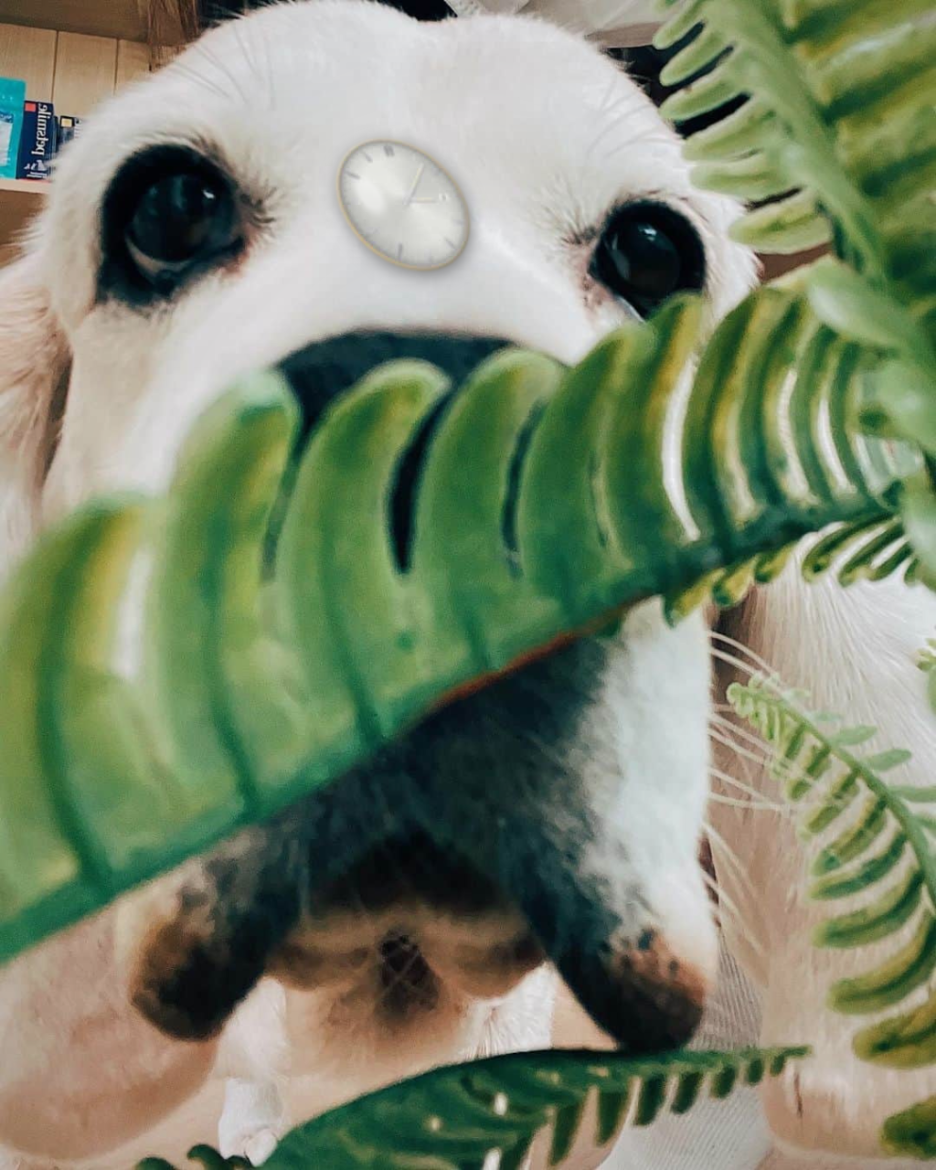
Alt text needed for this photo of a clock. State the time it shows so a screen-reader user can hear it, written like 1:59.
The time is 3:07
